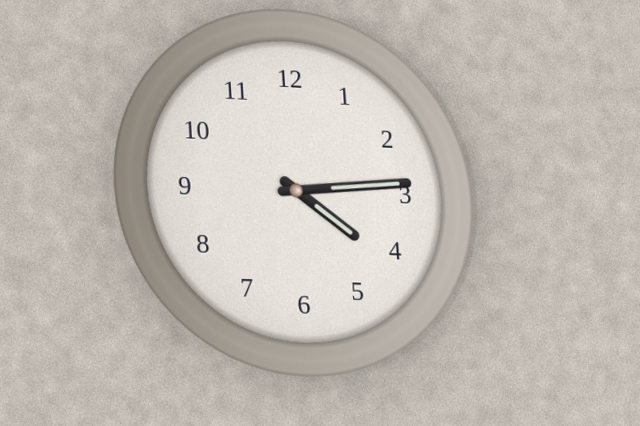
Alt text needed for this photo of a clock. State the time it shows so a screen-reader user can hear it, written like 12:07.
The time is 4:14
